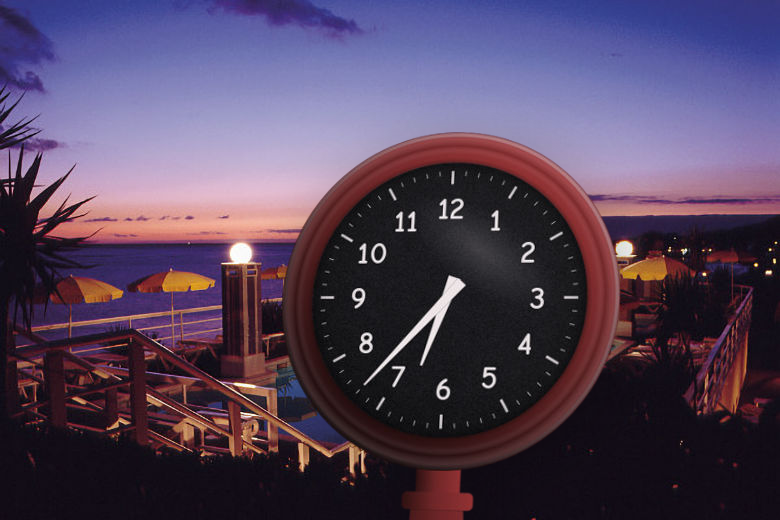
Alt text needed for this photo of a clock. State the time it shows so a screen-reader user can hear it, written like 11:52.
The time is 6:37
